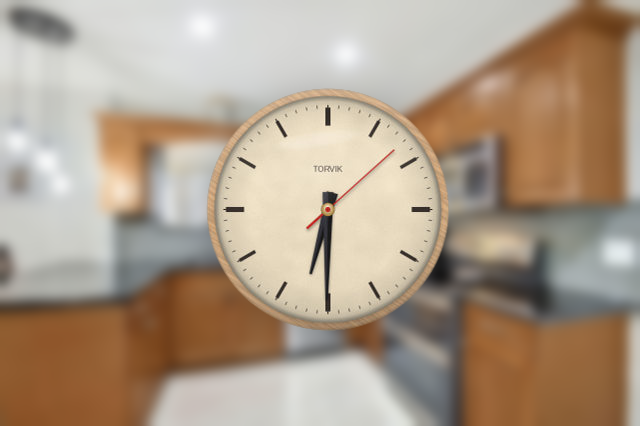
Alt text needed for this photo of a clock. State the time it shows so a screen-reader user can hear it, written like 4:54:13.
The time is 6:30:08
